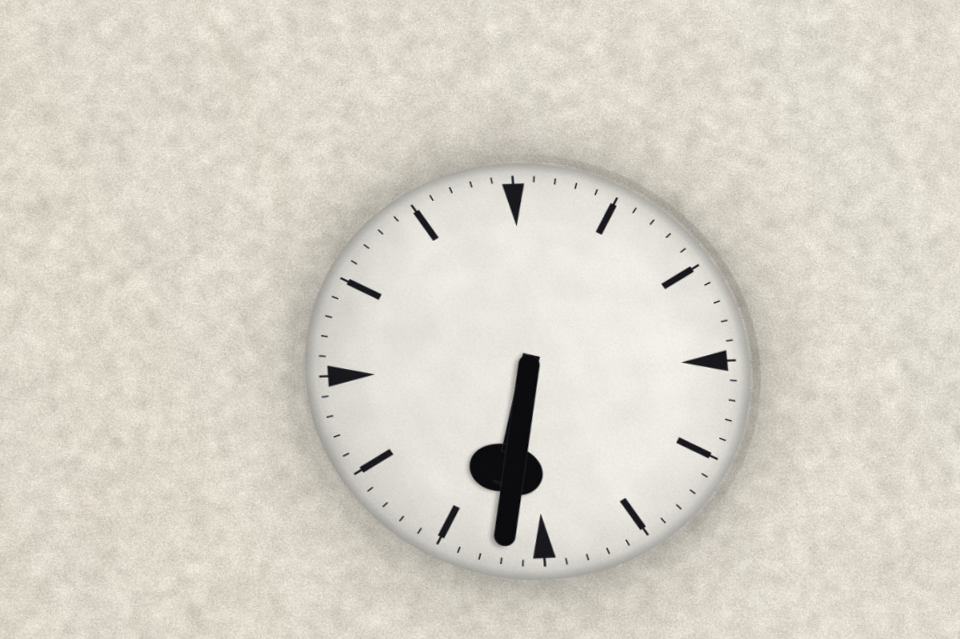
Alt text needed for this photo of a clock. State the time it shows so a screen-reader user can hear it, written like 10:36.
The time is 6:32
